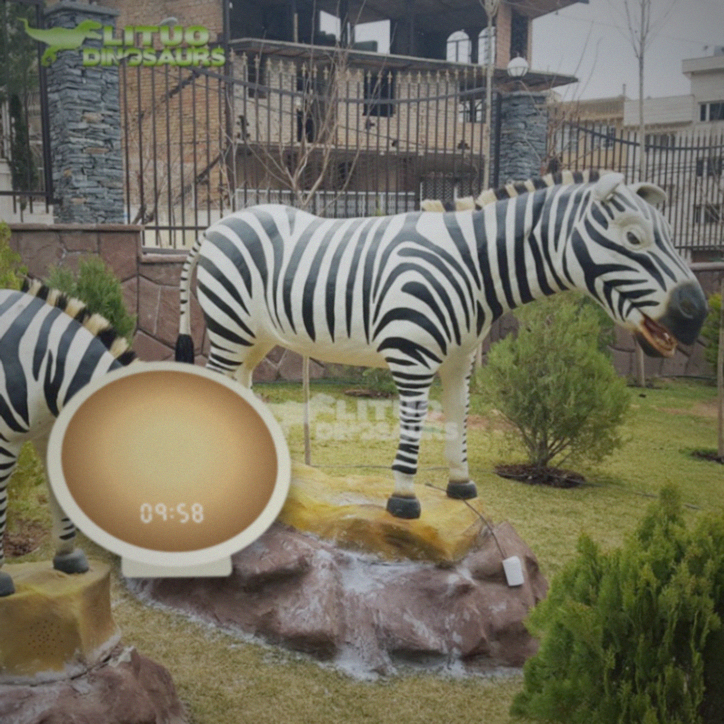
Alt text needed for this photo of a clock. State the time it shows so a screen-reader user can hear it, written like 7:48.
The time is 9:58
